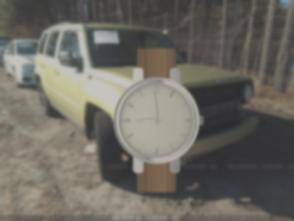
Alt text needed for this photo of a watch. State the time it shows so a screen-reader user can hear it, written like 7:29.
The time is 8:59
